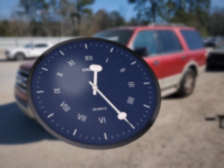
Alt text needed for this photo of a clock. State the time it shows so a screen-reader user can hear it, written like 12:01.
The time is 12:25
